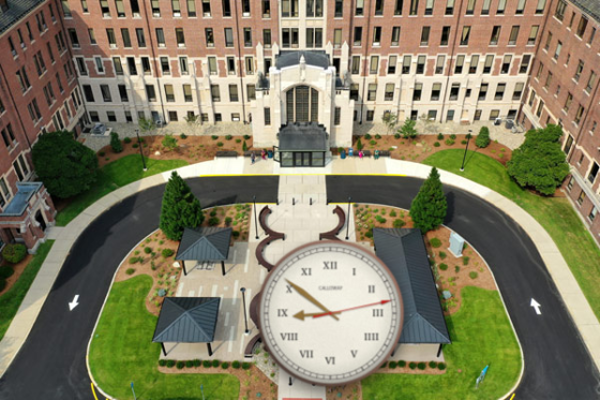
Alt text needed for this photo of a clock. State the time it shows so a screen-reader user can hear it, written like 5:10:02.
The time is 8:51:13
